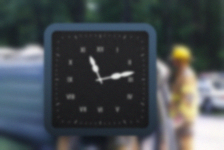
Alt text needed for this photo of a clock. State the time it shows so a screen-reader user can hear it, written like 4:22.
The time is 11:13
